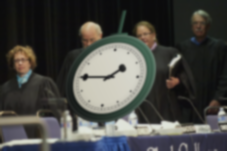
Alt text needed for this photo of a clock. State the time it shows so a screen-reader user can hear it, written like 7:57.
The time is 1:45
